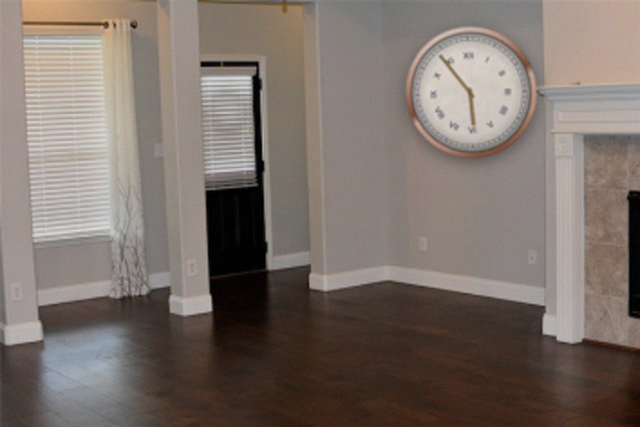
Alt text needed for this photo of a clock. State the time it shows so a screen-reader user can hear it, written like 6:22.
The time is 5:54
